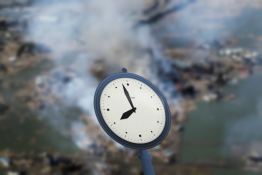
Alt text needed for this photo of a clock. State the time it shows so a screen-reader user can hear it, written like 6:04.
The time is 7:58
